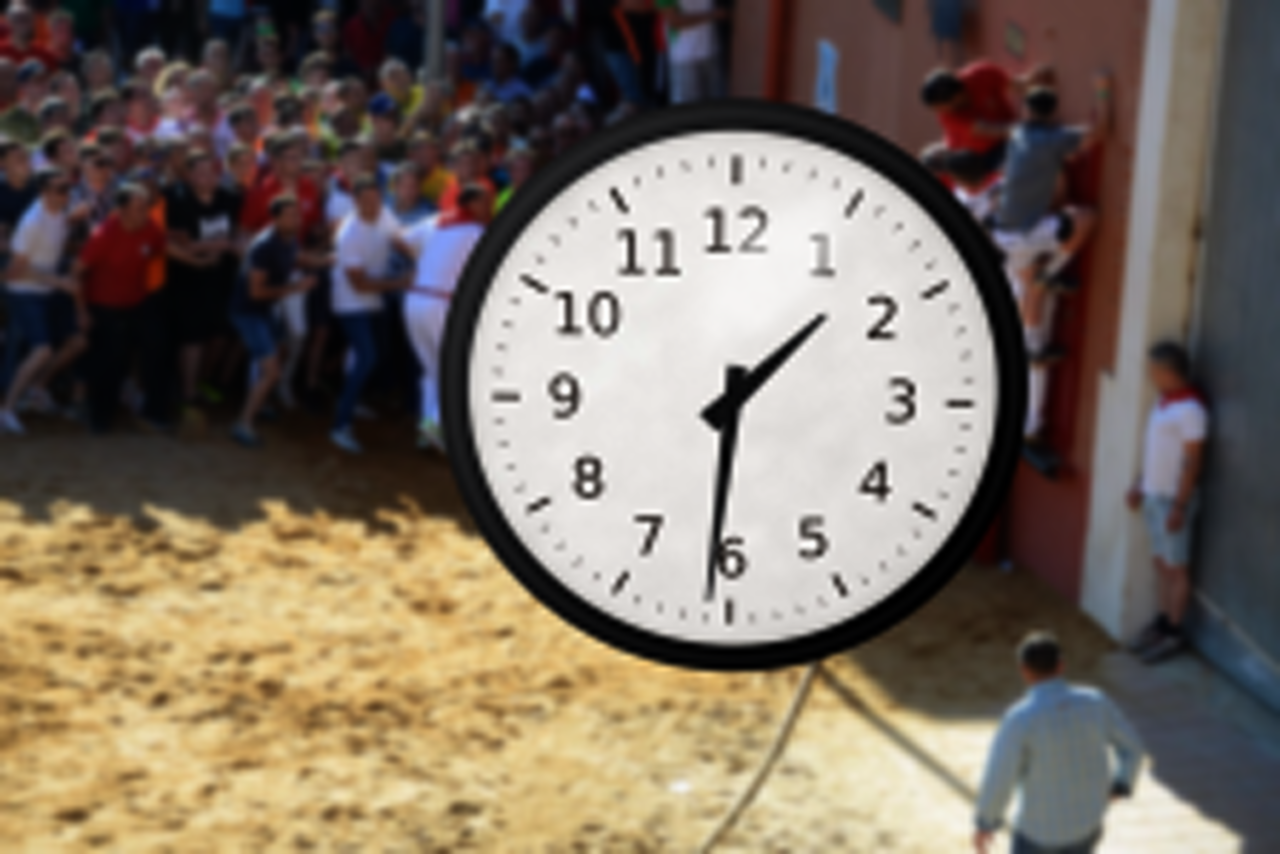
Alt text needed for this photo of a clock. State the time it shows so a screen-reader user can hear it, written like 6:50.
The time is 1:31
